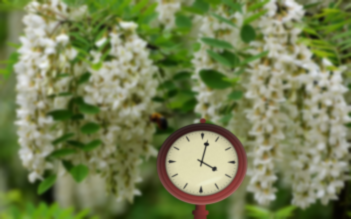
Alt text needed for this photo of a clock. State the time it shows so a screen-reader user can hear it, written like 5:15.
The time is 4:02
